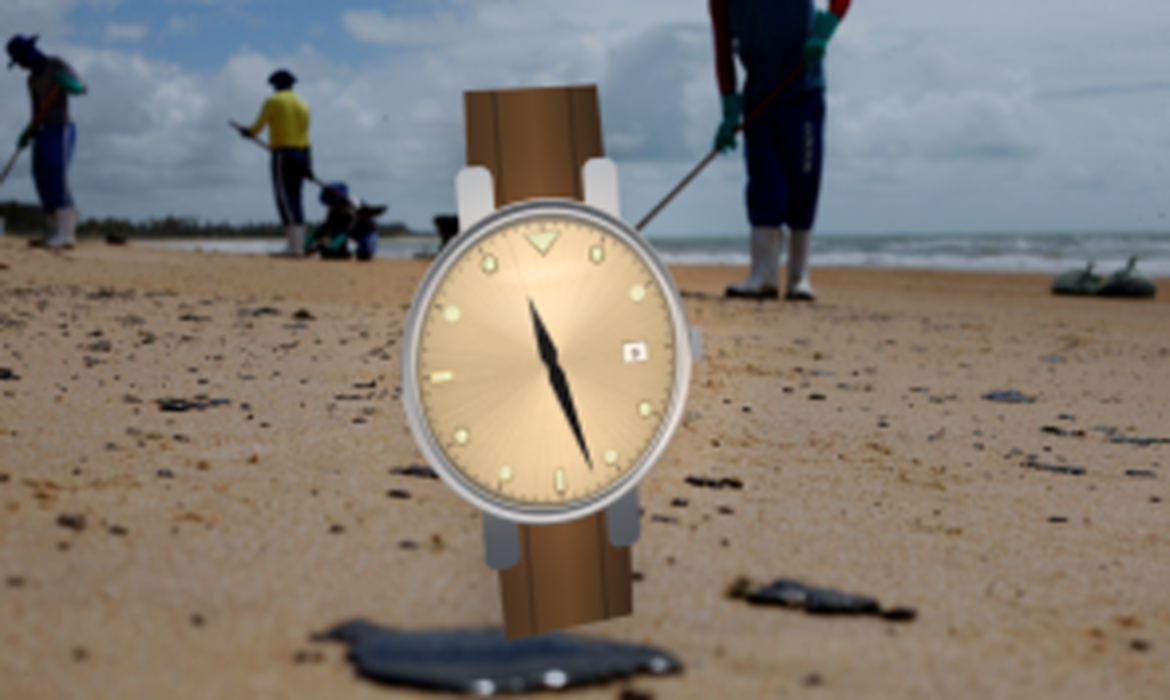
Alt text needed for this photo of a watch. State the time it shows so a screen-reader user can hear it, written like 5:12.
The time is 11:27
